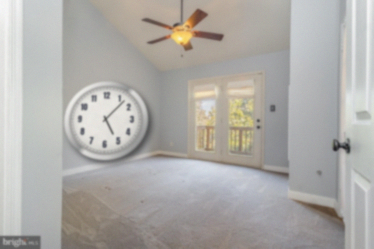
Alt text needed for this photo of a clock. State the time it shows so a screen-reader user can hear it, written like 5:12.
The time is 5:07
